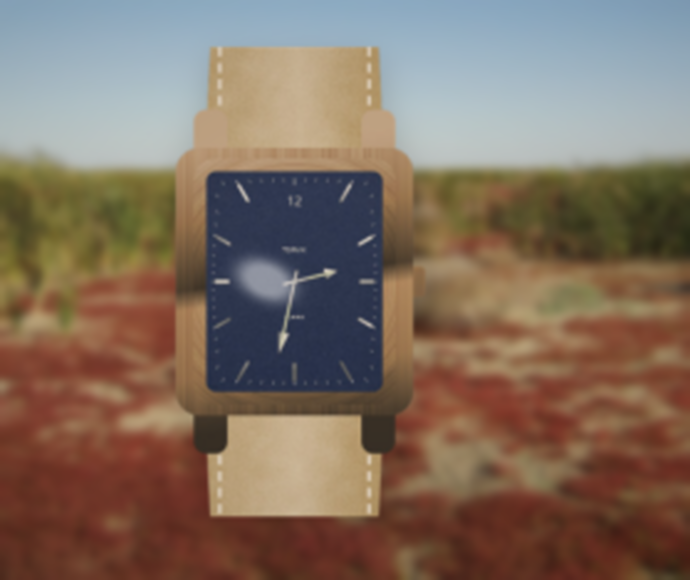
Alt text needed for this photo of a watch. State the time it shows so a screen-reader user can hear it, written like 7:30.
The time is 2:32
